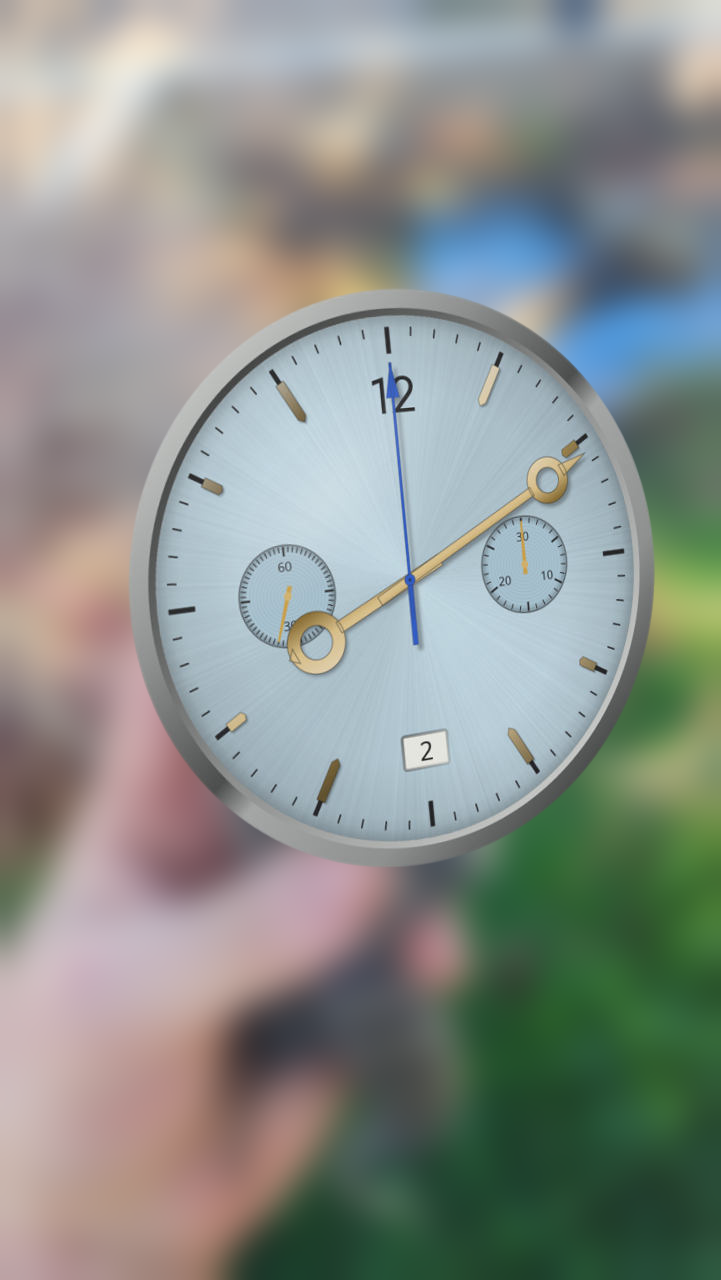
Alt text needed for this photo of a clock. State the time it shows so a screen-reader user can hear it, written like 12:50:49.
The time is 8:10:33
